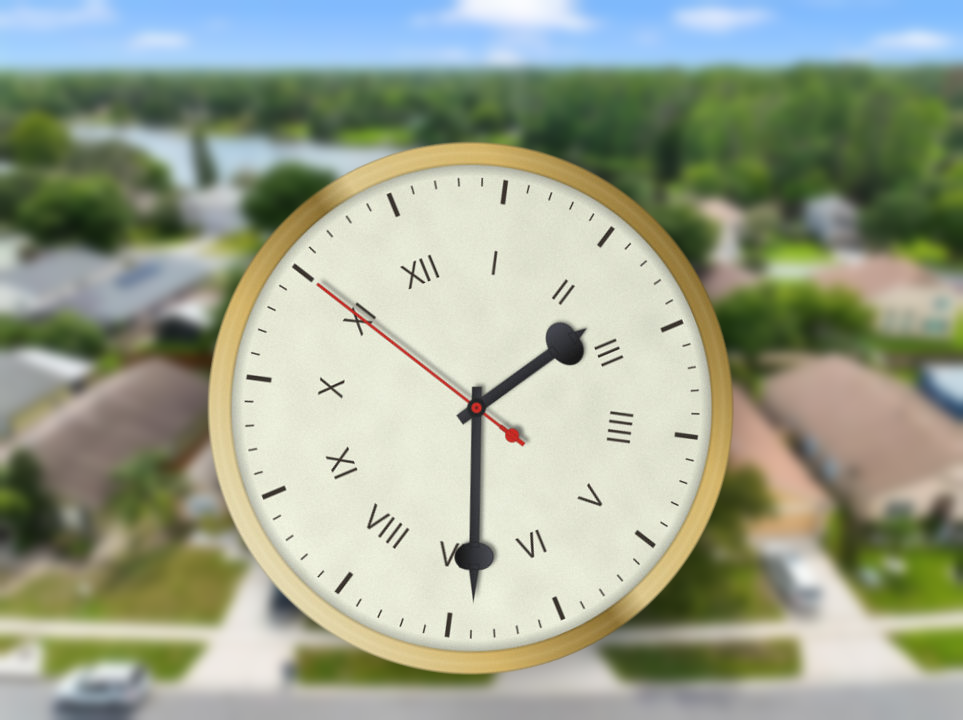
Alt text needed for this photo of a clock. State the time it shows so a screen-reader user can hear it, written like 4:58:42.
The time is 2:33:55
